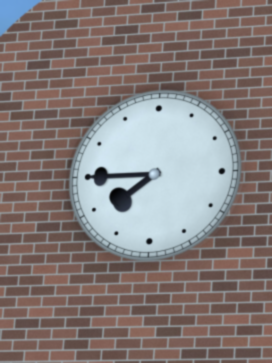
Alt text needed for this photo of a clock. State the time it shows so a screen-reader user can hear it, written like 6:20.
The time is 7:45
